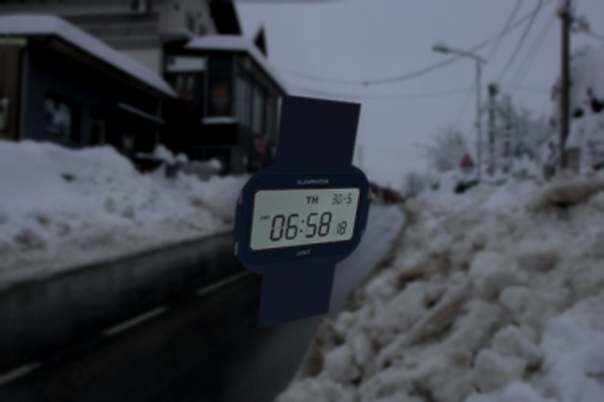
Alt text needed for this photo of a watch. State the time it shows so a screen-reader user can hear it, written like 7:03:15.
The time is 6:58:18
